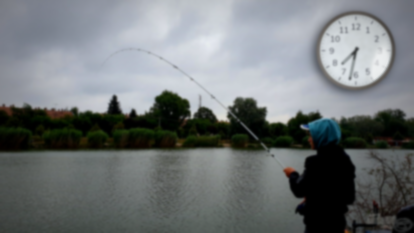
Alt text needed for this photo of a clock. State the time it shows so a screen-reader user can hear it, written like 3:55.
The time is 7:32
